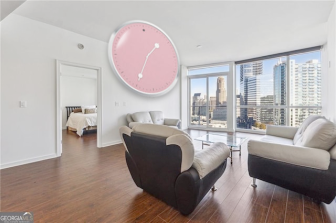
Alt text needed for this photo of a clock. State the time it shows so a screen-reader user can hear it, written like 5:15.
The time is 1:35
